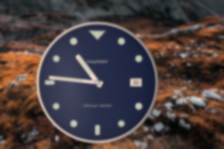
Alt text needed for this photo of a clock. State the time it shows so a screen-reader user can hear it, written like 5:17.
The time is 10:46
